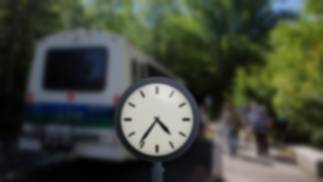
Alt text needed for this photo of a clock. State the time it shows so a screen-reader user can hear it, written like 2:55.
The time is 4:36
